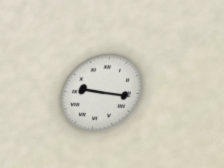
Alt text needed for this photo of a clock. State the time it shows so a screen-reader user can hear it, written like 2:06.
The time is 9:16
